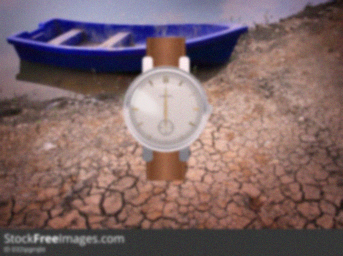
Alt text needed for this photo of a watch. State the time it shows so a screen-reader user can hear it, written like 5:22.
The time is 6:00
